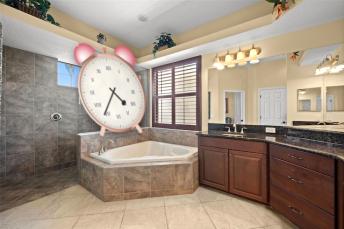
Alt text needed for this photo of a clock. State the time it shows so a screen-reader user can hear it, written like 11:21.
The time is 4:36
